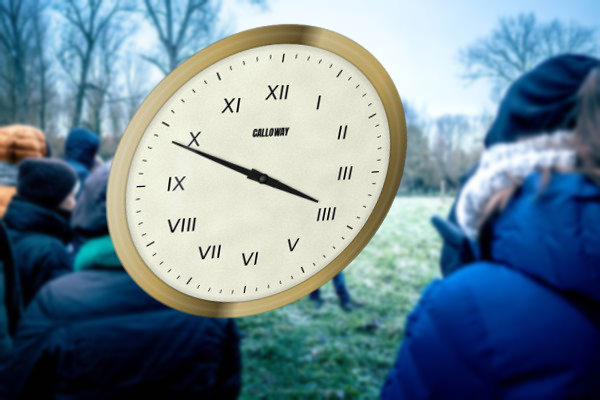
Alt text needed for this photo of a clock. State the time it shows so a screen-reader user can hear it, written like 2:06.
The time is 3:49
